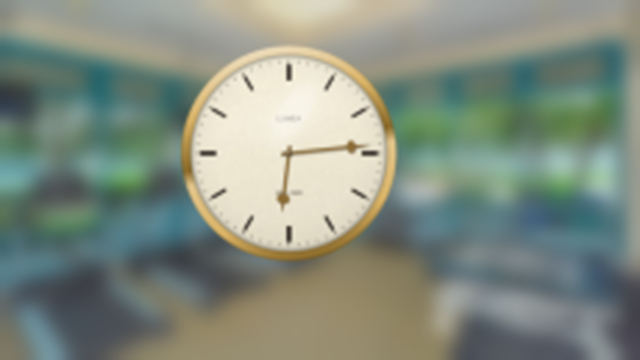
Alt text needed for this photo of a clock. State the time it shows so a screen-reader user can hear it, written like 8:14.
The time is 6:14
